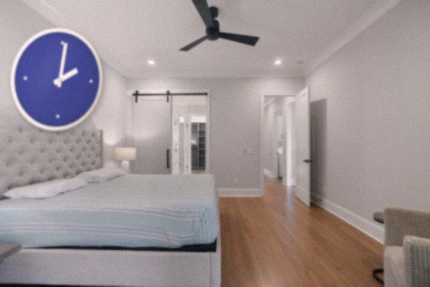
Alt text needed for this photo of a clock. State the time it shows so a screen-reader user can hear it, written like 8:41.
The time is 2:01
